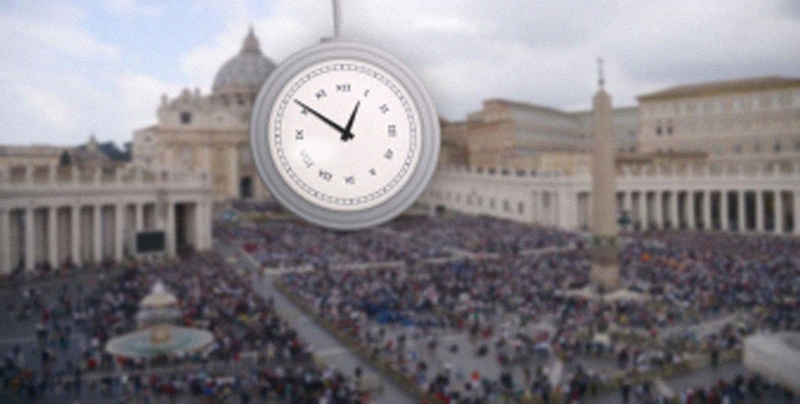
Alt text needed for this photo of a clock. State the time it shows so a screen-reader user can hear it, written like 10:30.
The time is 12:51
